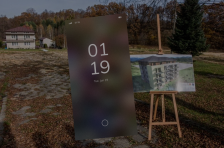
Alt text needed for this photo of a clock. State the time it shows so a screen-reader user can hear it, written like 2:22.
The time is 1:19
